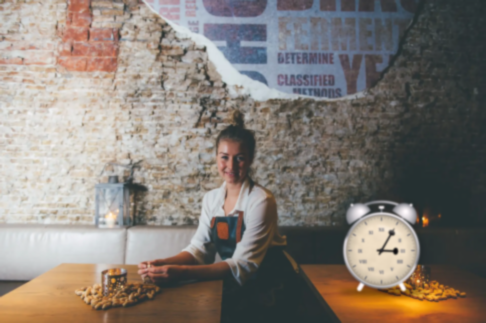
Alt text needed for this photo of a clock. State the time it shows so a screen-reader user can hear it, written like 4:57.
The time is 3:05
